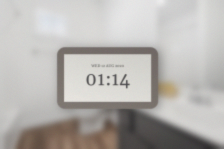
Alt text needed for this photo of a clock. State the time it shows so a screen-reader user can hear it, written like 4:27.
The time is 1:14
